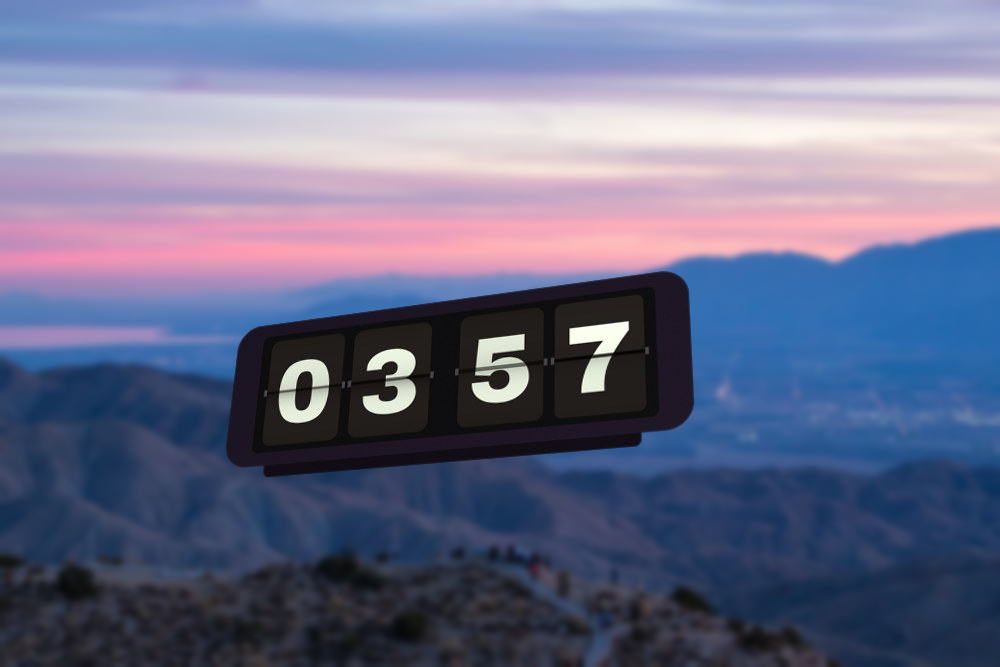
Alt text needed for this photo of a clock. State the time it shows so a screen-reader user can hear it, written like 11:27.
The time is 3:57
